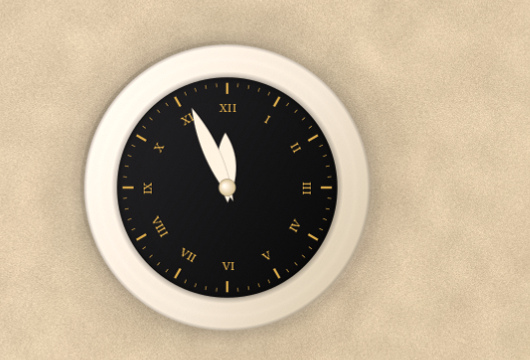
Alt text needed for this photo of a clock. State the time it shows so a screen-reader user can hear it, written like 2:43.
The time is 11:56
